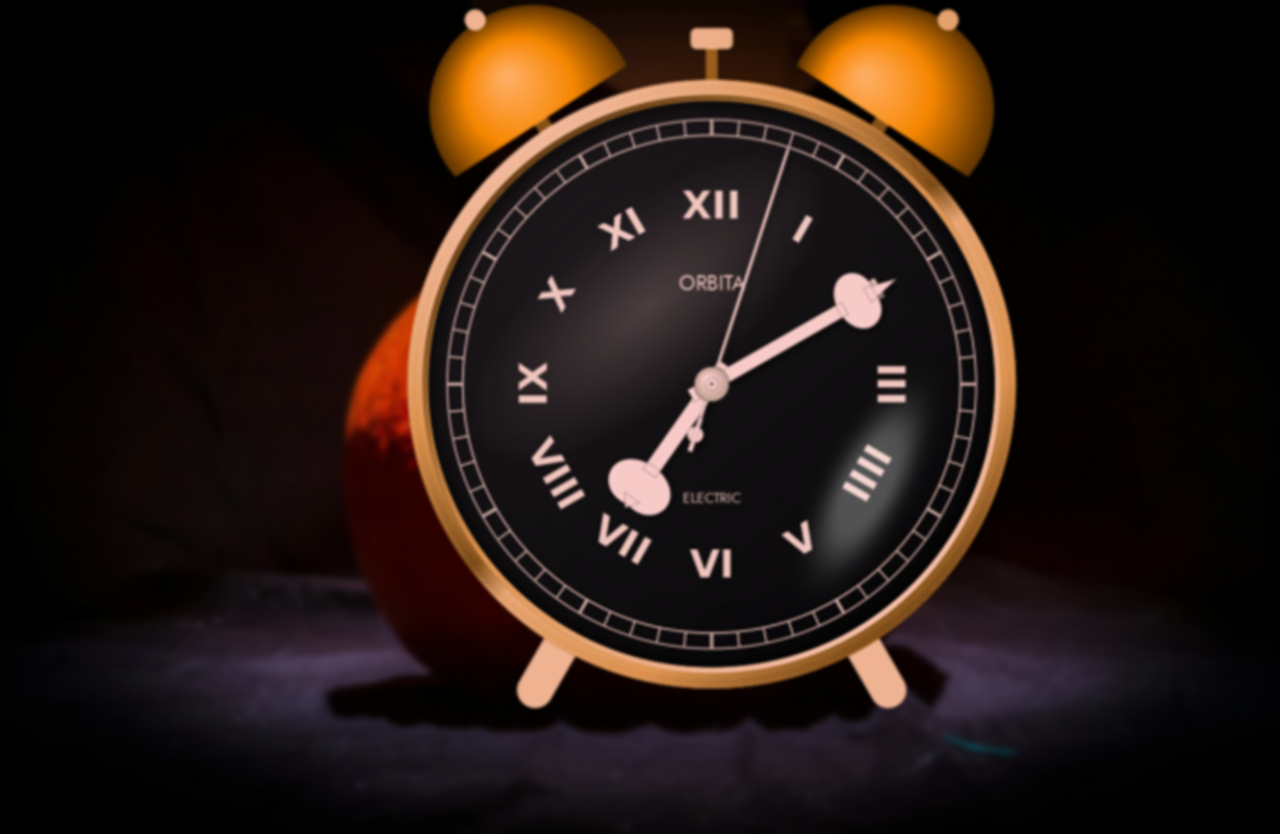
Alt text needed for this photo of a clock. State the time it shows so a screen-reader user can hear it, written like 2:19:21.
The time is 7:10:03
